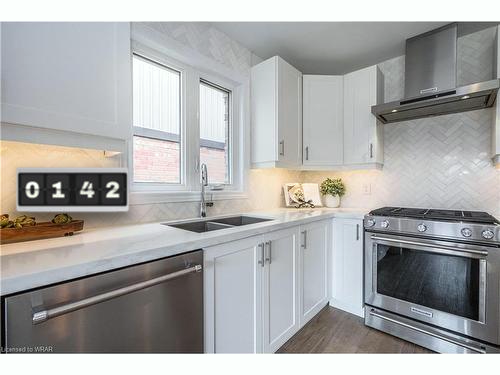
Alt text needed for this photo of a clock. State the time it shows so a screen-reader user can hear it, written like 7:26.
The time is 1:42
